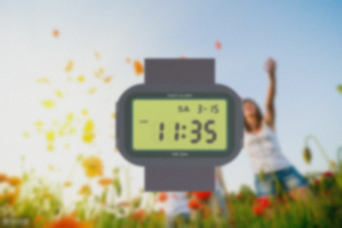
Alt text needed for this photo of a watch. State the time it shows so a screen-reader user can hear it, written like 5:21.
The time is 11:35
